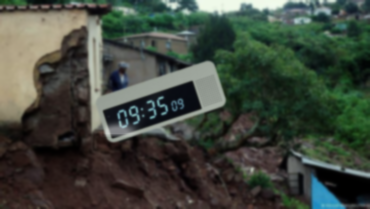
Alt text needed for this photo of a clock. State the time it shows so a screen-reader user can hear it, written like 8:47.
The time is 9:35
